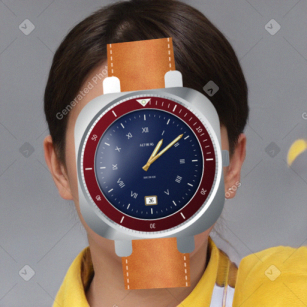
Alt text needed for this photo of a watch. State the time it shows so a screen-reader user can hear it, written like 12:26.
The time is 1:09
